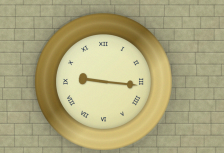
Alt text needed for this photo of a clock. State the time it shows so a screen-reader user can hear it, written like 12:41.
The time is 9:16
